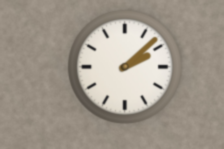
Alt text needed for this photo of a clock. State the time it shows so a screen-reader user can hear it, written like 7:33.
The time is 2:08
